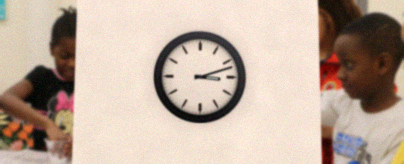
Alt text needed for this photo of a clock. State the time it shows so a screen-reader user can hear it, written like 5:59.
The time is 3:12
